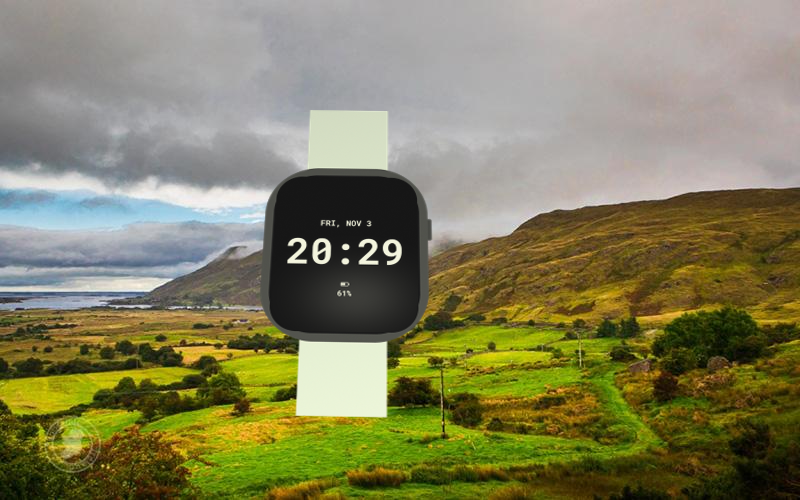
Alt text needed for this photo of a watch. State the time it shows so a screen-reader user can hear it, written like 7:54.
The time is 20:29
